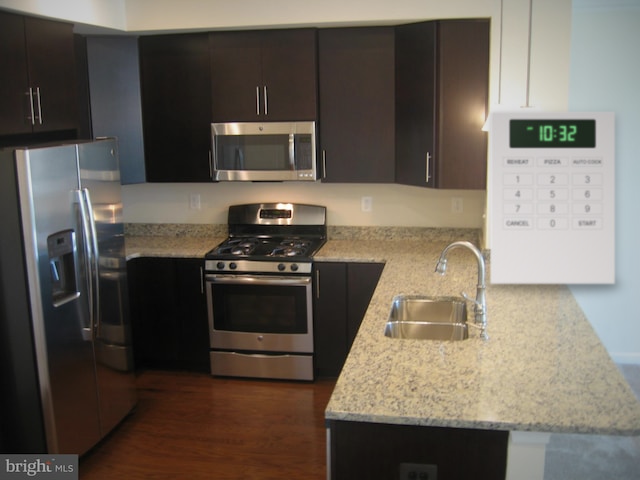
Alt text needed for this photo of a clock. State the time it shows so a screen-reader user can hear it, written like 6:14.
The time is 10:32
